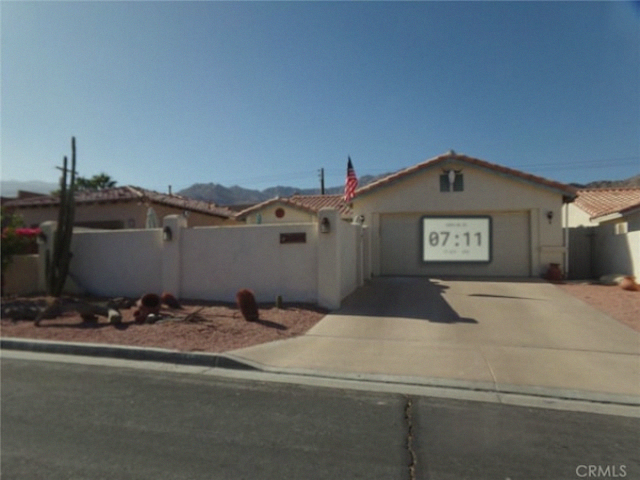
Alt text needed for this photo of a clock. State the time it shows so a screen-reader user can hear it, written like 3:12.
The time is 7:11
